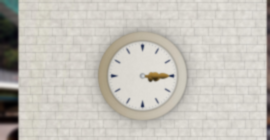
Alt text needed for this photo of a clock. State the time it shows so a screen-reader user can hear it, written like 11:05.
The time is 3:15
